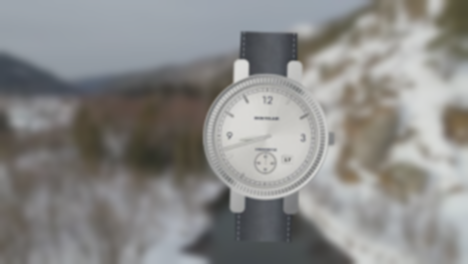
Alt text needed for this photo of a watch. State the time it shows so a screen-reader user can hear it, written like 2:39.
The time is 8:42
